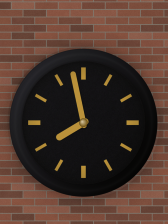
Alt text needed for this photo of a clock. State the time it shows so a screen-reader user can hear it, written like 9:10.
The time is 7:58
